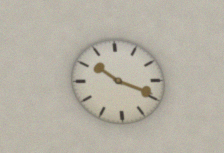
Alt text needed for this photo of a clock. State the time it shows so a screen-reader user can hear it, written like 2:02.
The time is 10:19
